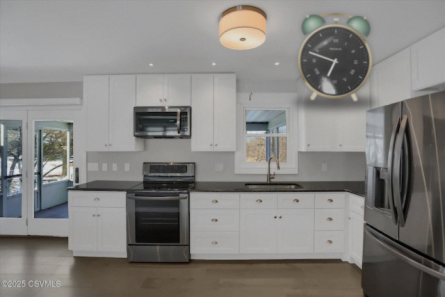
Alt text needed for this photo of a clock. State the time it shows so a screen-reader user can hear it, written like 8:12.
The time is 6:48
